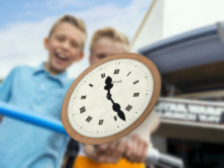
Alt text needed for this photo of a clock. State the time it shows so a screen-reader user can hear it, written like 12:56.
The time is 11:23
